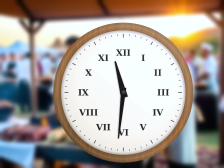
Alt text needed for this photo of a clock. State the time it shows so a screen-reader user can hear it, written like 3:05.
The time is 11:31
